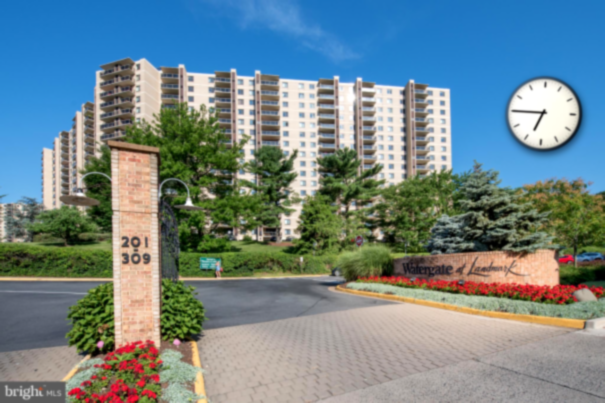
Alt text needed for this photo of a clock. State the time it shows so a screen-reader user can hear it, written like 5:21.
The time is 6:45
